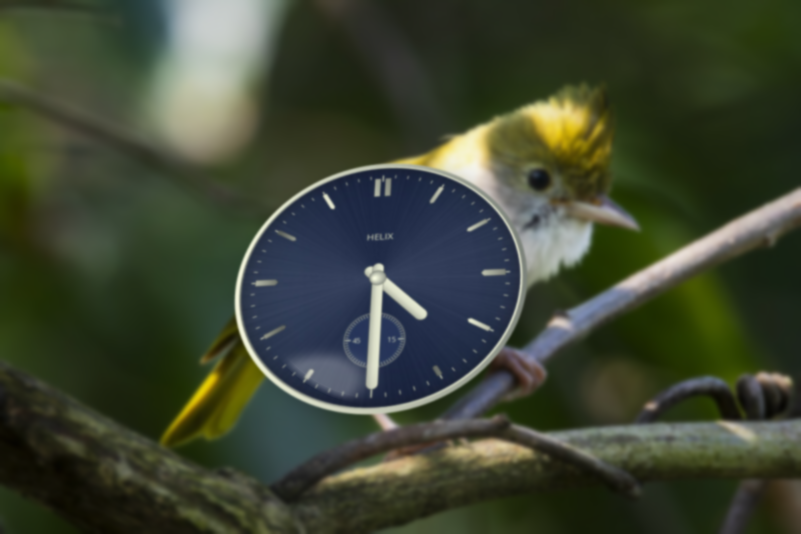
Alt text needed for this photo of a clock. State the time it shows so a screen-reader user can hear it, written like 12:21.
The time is 4:30
